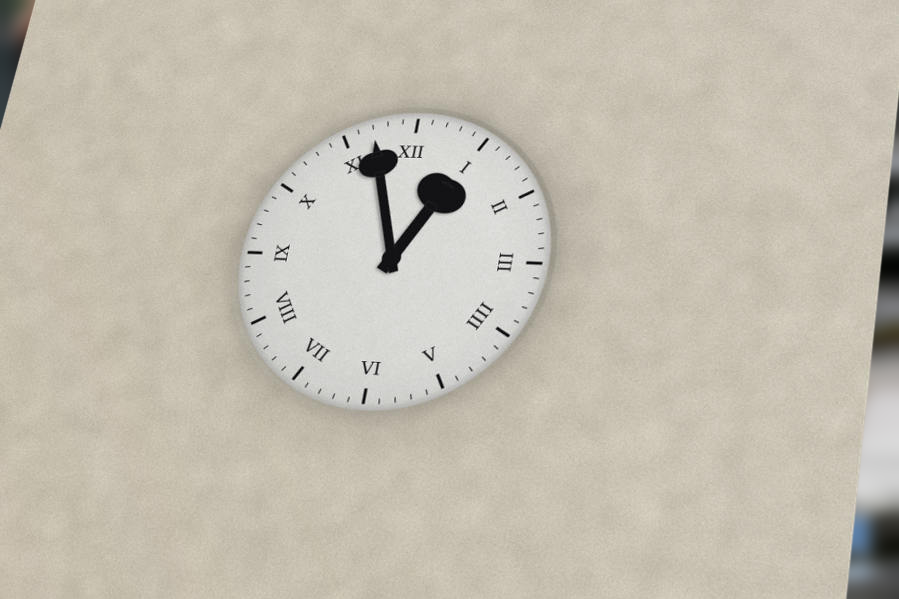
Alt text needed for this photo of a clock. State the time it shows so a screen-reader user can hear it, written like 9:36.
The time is 12:57
